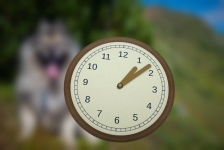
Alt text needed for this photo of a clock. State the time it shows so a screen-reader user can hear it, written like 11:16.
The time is 1:08
